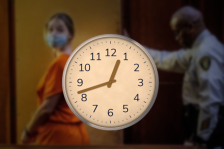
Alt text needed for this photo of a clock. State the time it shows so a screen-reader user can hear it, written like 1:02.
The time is 12:42
